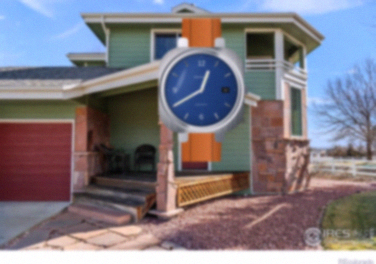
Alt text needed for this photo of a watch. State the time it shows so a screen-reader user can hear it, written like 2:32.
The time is 12:40
